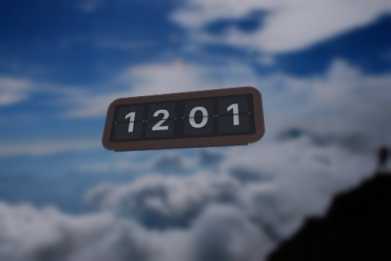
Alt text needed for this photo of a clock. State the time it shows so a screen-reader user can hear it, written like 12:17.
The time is 12:01
